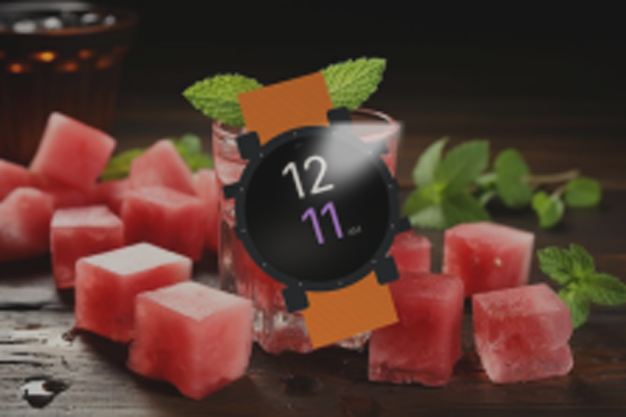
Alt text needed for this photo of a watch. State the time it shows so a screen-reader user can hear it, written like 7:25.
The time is 12:11
